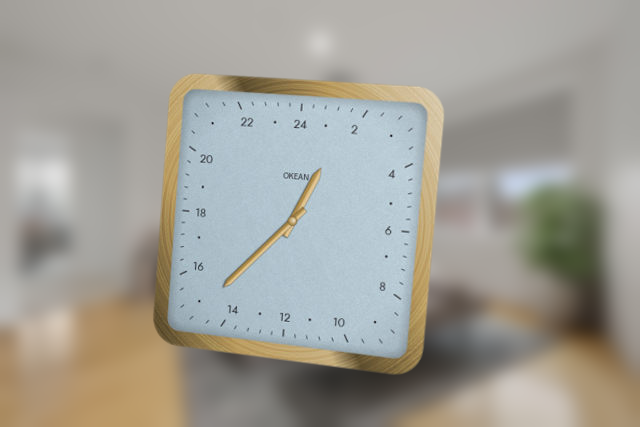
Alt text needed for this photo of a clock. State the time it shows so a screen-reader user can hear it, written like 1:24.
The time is 1:37
